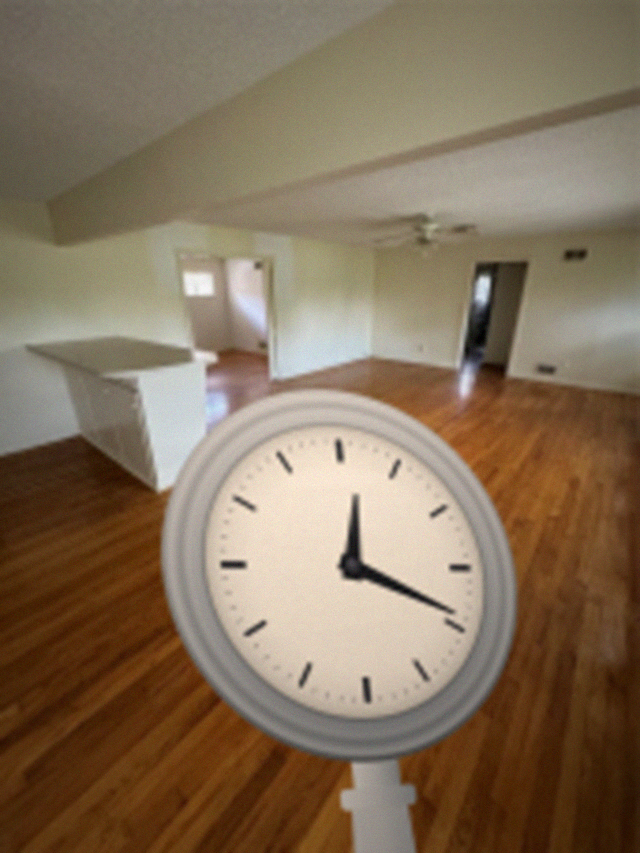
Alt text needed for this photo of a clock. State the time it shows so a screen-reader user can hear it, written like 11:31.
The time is 12:19
